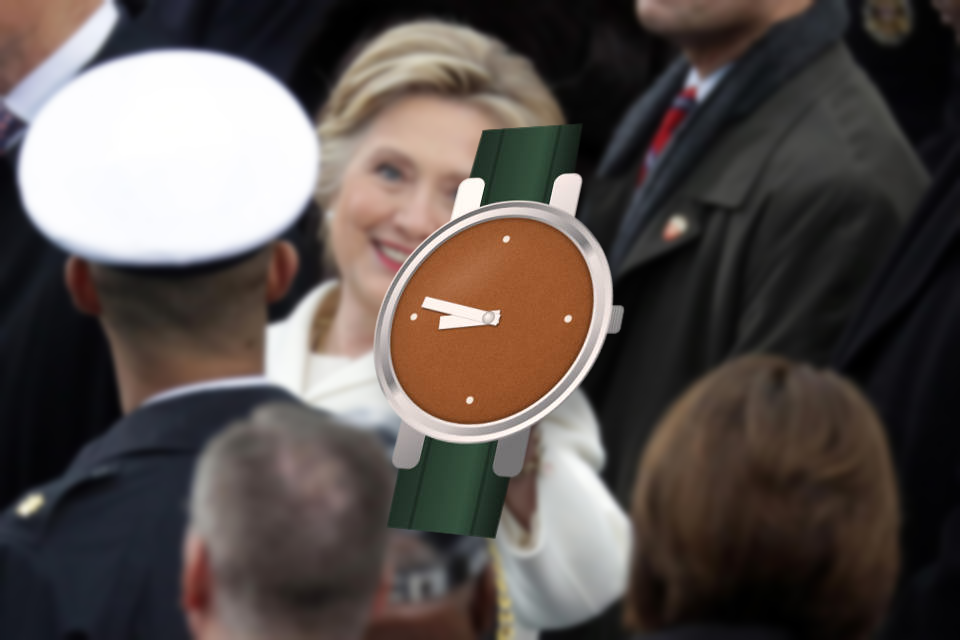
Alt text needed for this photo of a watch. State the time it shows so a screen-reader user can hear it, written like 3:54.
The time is 8:47
